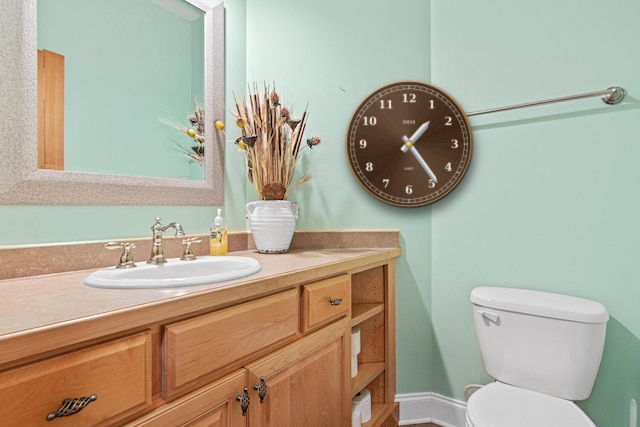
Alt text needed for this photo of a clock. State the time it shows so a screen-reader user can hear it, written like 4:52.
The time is 1:24
